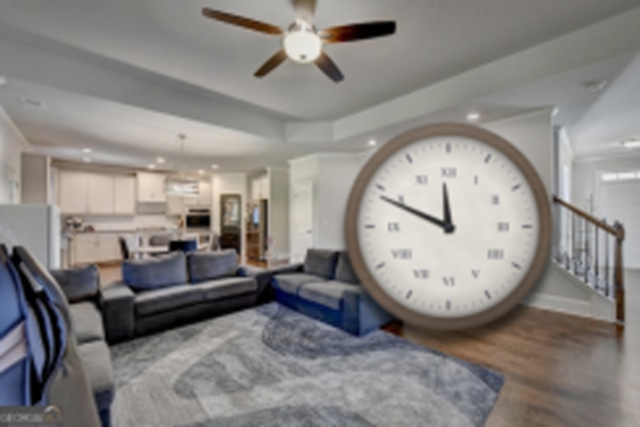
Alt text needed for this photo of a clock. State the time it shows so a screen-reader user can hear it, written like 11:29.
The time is 11:49
